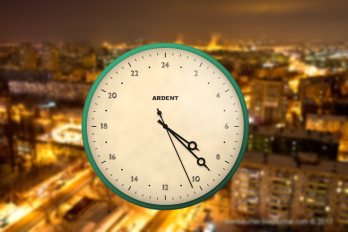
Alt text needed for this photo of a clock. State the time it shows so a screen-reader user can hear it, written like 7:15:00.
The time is 8:22:26
